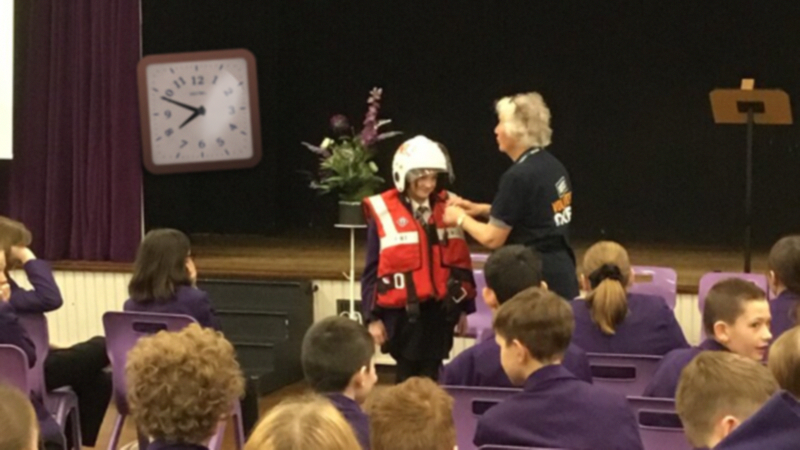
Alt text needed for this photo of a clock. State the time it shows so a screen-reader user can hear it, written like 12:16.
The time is 7:49
